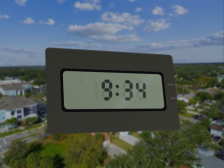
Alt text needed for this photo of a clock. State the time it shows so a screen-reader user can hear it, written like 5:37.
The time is 9:34
